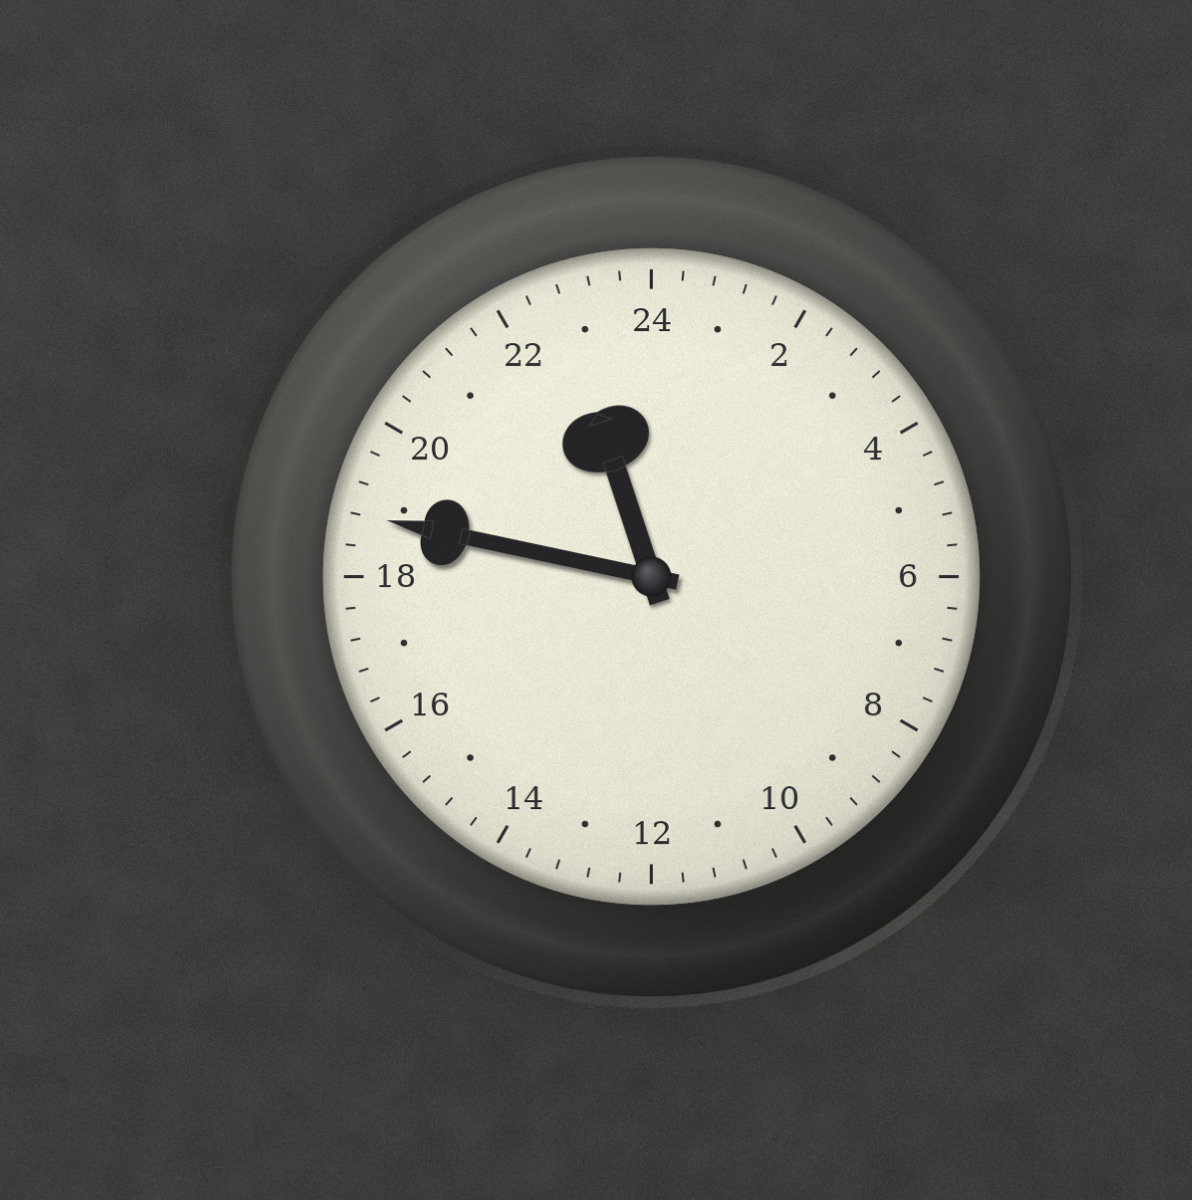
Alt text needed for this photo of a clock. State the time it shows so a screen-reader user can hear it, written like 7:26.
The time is 22:47
